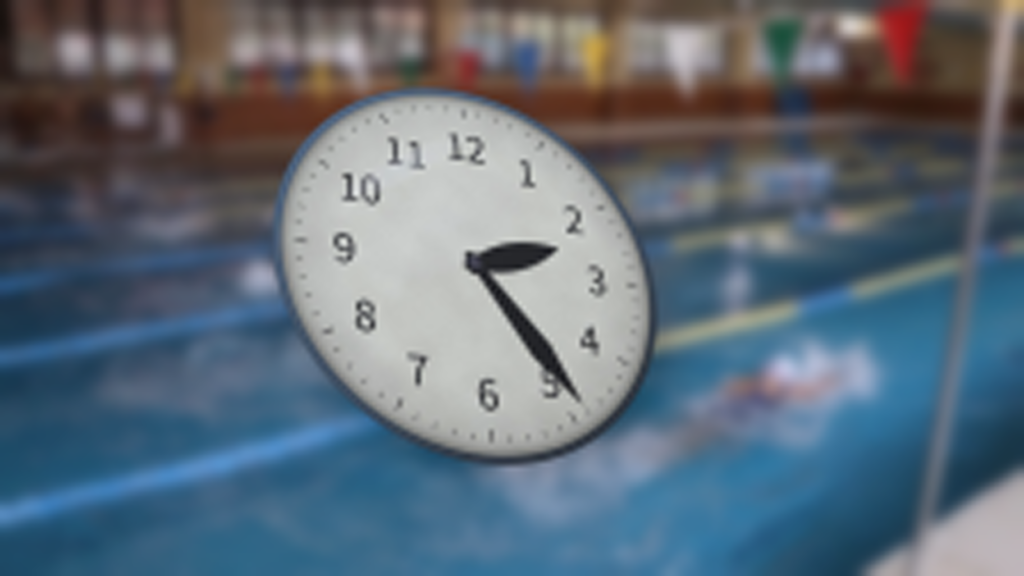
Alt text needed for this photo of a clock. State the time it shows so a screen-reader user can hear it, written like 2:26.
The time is 2:24
